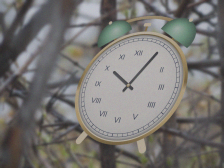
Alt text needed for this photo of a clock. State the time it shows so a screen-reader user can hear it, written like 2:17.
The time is 10:05
